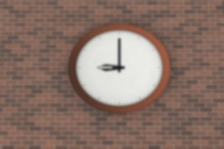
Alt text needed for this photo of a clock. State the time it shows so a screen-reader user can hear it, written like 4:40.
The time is 9:00
